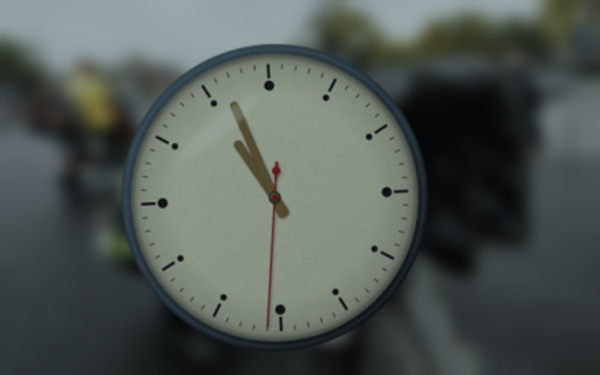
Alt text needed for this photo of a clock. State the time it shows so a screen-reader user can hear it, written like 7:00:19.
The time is 10:56:31
